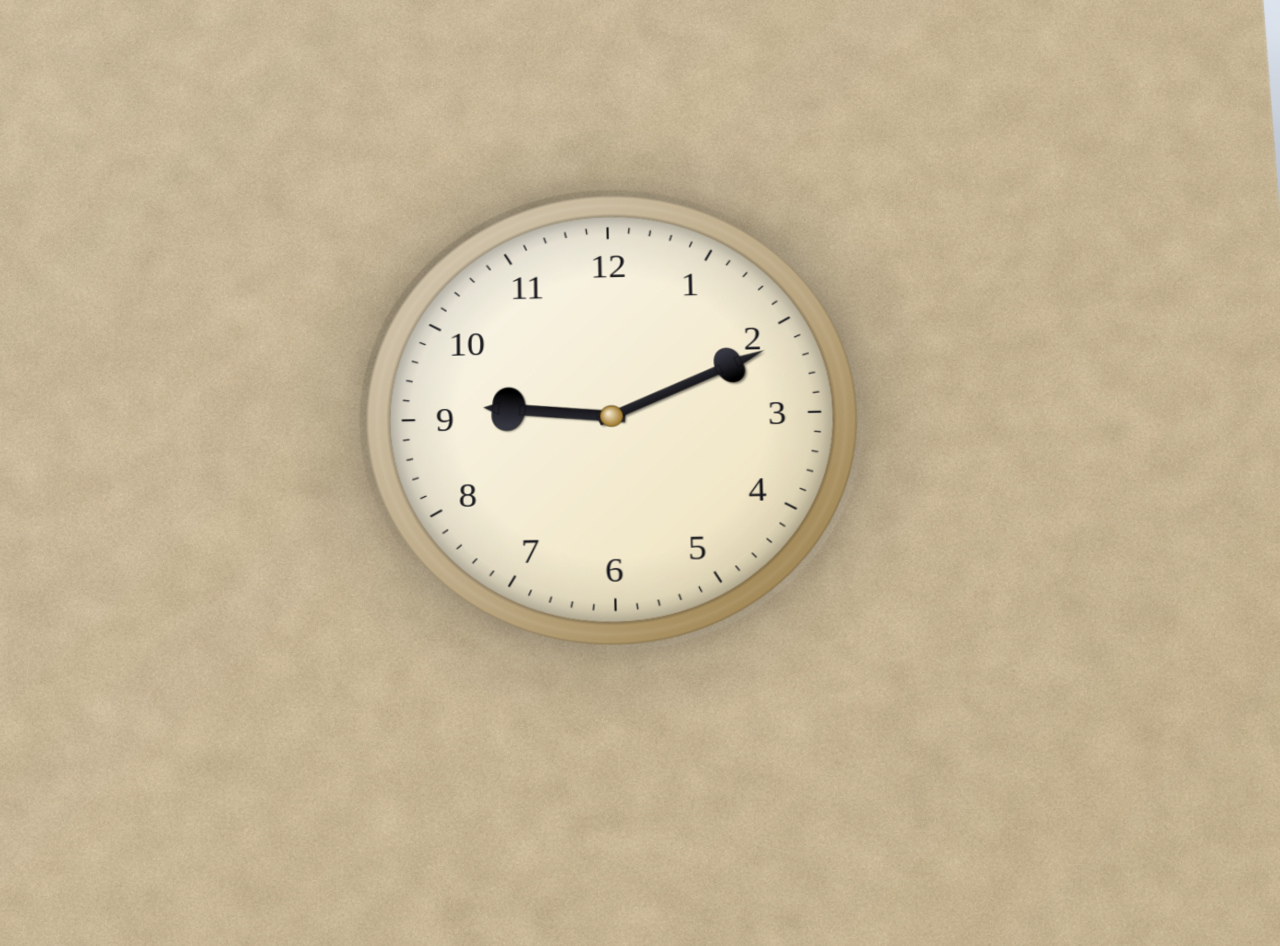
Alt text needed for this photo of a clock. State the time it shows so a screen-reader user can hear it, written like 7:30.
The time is 9:11
